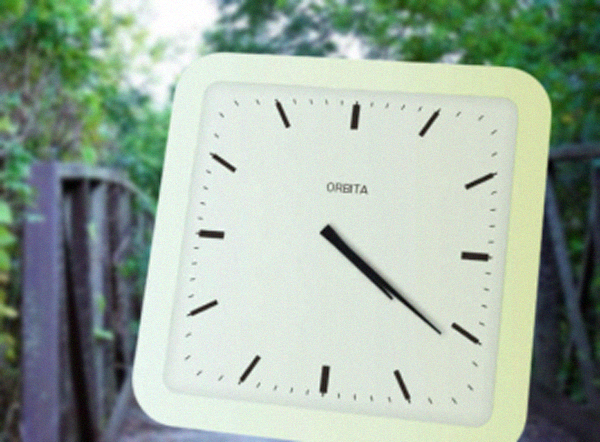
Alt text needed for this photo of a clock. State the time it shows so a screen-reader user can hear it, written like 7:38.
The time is 4:21
